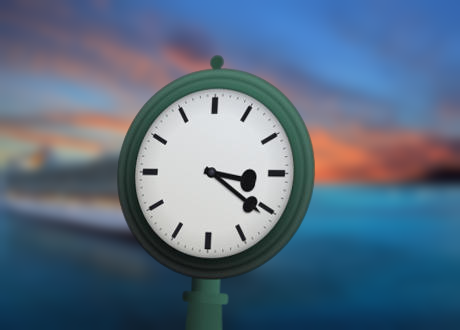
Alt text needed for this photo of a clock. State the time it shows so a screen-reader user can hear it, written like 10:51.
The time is 3:21
